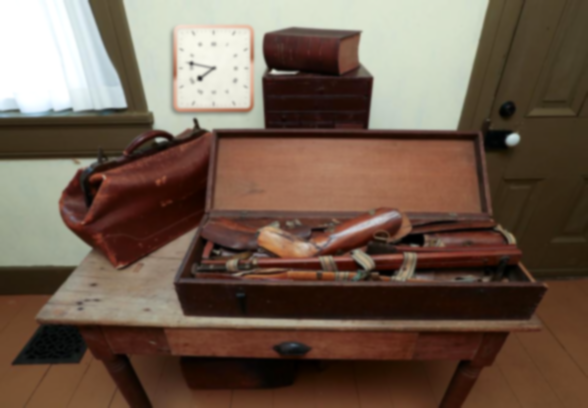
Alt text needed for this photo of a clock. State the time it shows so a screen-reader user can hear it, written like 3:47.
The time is 7:47
